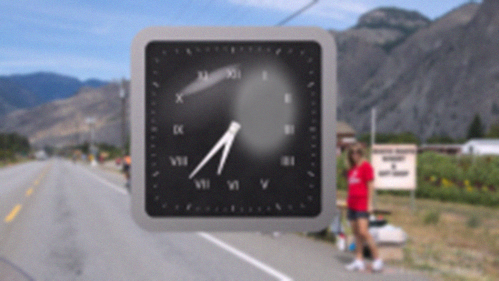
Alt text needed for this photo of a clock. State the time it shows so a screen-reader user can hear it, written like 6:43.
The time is 6:37
